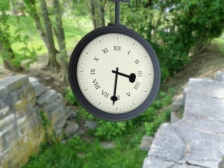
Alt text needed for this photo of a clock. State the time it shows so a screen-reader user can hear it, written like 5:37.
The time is 3:31
